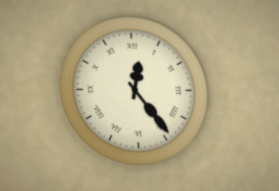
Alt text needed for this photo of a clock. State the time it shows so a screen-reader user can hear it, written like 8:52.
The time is 12:24
